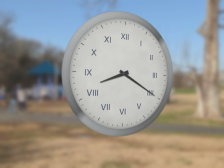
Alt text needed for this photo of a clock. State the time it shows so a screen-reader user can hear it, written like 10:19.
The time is 8:20
